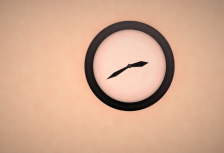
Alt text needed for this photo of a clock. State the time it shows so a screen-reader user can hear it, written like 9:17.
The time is 2:40
